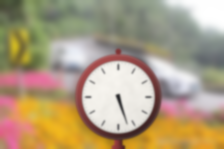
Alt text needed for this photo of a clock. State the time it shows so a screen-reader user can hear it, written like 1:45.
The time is 5:27
